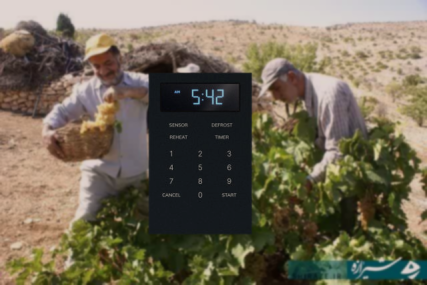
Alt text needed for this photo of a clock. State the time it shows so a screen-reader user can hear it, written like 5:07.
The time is 5:42
